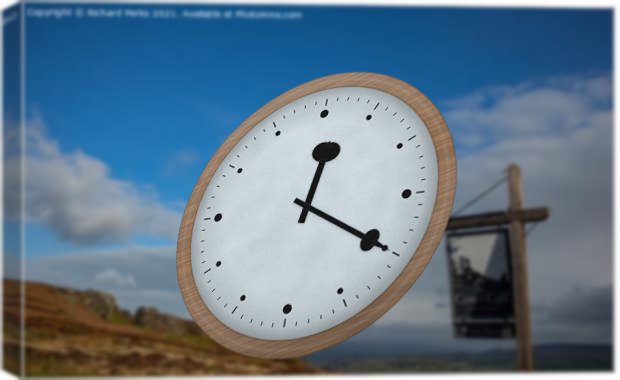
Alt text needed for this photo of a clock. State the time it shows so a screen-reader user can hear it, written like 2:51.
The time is 12:20
